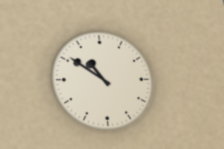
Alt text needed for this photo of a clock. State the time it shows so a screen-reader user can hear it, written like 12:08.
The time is 10:51
